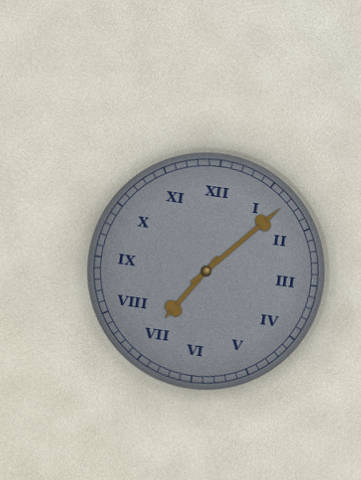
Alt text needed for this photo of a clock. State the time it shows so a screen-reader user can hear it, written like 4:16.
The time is 7:07
